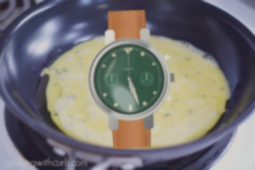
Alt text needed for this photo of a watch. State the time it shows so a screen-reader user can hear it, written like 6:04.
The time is 5:27
